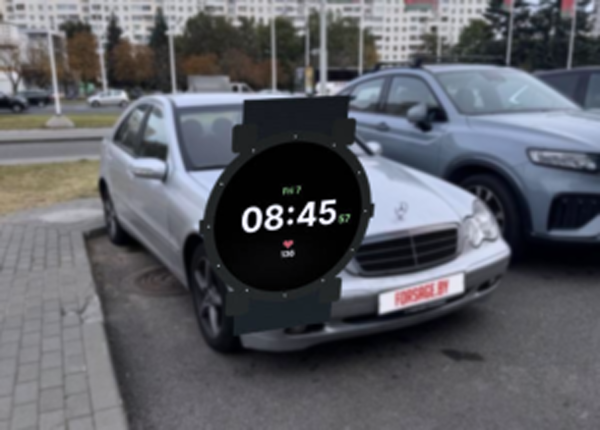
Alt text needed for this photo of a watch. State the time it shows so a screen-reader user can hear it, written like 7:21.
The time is 8:45
